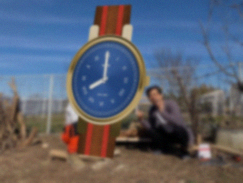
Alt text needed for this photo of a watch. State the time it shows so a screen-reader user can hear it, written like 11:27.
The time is 8:00
